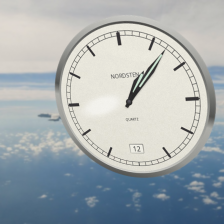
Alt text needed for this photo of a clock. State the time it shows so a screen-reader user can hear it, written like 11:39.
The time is 1:07
